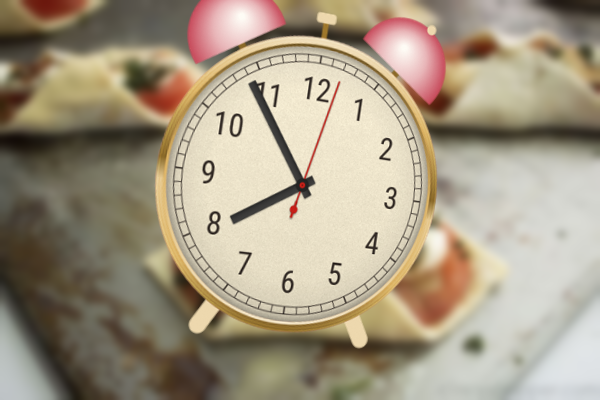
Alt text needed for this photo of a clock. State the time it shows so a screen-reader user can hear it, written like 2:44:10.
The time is 7:54:02
